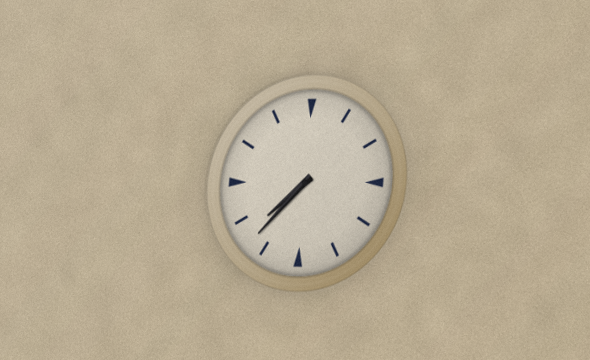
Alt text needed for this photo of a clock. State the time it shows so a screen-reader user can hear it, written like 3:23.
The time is 7:37
